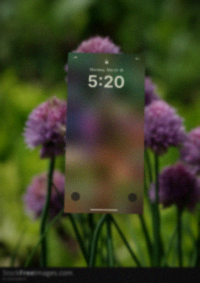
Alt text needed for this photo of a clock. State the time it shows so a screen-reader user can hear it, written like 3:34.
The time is 5:20
